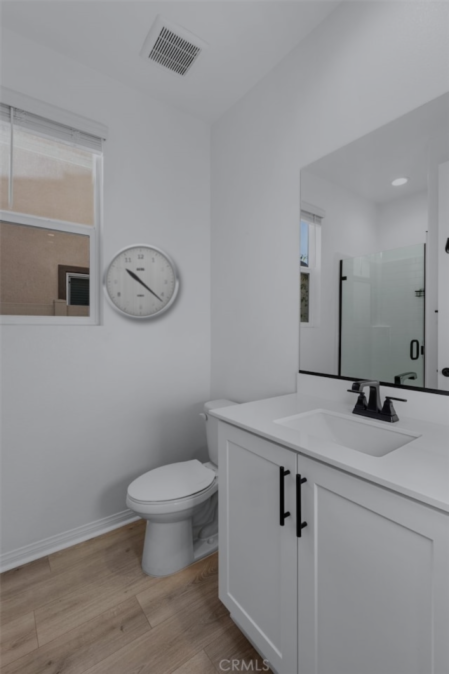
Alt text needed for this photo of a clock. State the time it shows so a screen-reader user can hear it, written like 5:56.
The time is 10:22
